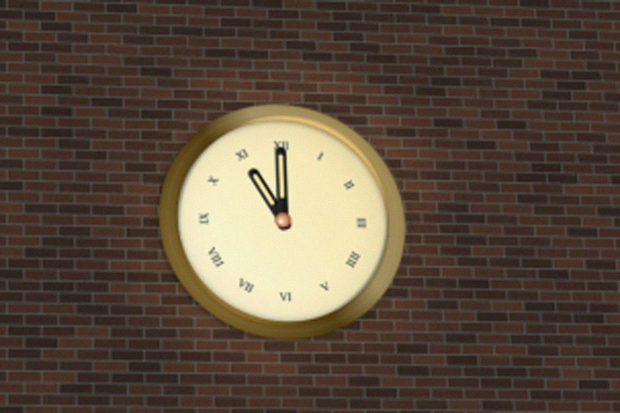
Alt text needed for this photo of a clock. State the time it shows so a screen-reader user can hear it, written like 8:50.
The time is 11:00
